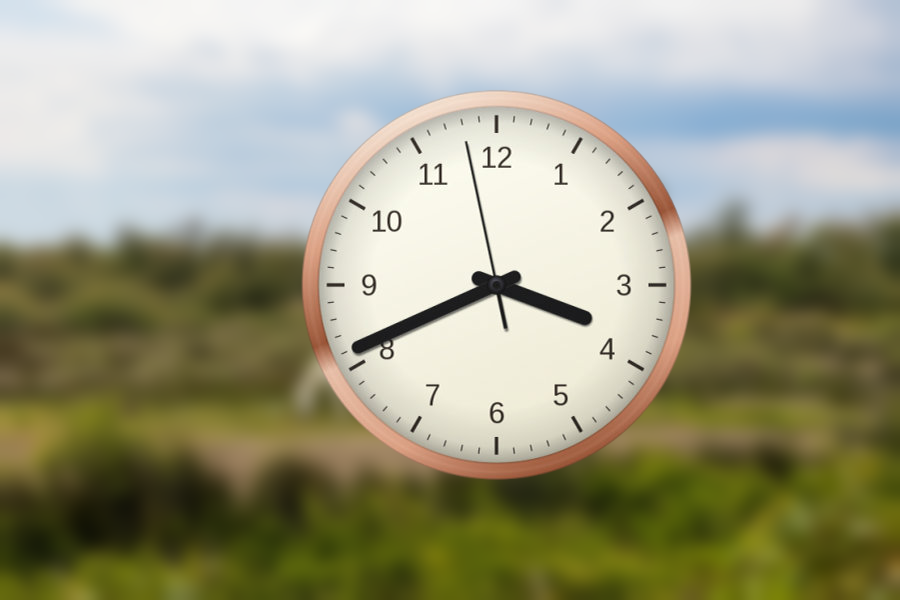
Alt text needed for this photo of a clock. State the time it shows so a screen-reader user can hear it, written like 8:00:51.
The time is 3:40:58
